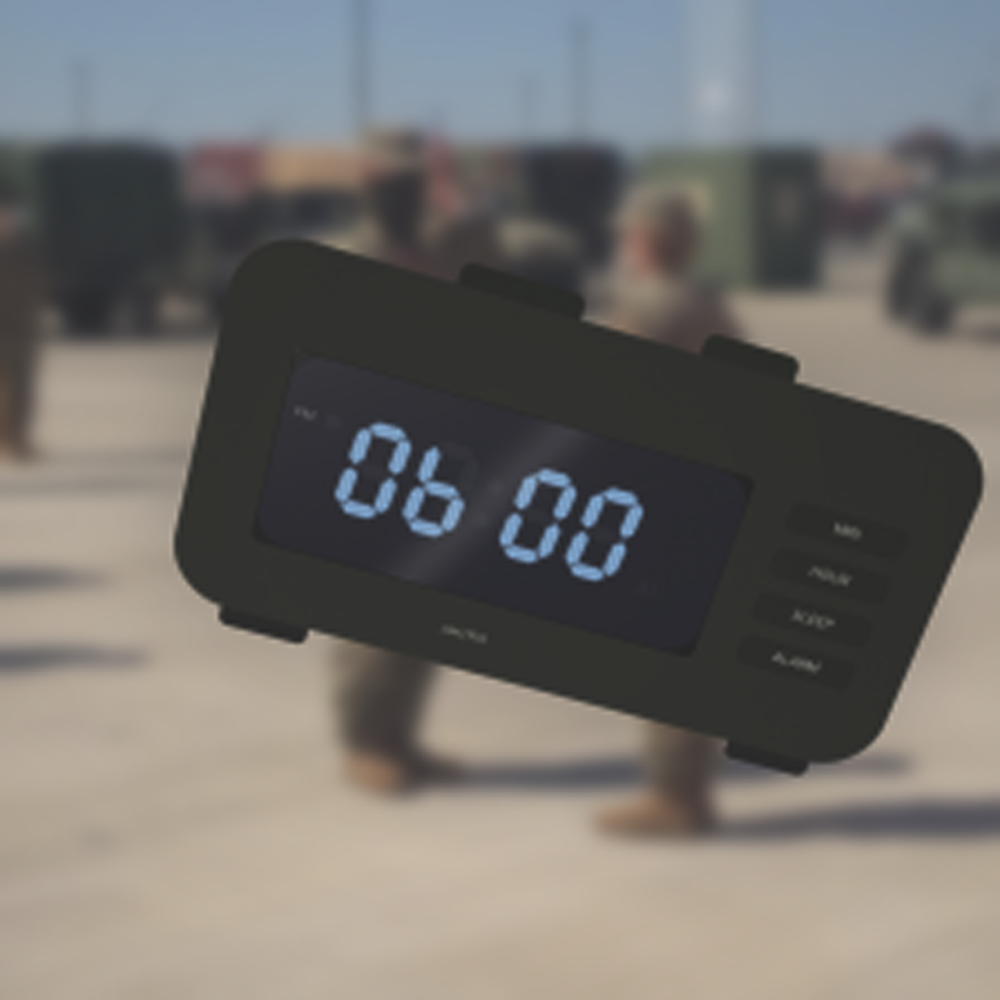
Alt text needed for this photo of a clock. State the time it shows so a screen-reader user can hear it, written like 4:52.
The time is 6:00
